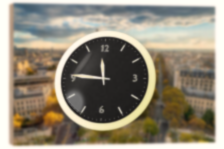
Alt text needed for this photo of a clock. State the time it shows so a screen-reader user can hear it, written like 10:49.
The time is 11:46
